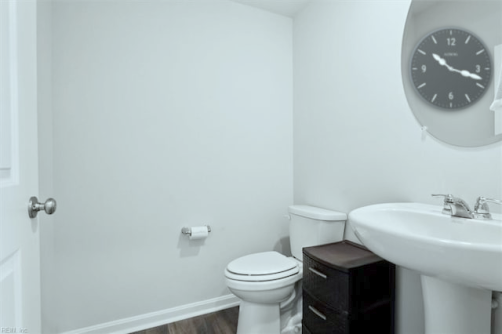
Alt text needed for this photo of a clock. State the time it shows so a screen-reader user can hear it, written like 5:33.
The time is 10:18
